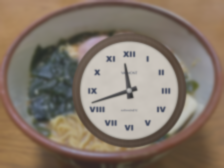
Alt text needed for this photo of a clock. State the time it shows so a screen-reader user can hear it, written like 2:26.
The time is 11:42
